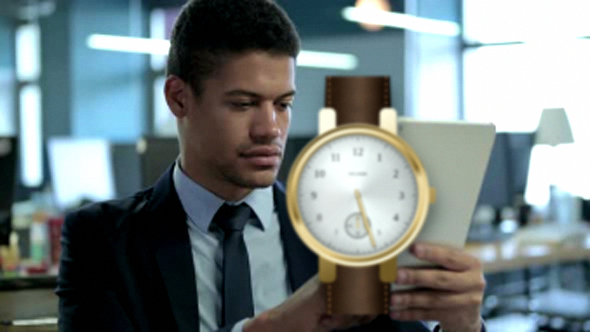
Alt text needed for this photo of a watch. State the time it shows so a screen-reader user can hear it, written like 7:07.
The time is 5:27
